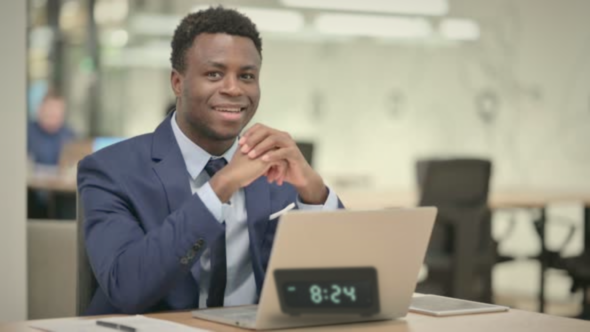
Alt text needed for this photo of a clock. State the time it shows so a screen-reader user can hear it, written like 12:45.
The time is 8:24
